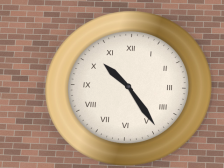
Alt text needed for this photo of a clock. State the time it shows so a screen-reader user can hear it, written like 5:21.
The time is 10:24
